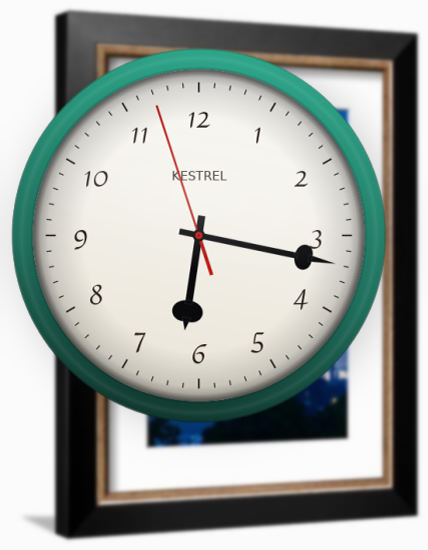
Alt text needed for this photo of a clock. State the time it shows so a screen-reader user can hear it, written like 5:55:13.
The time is 6:16:57
